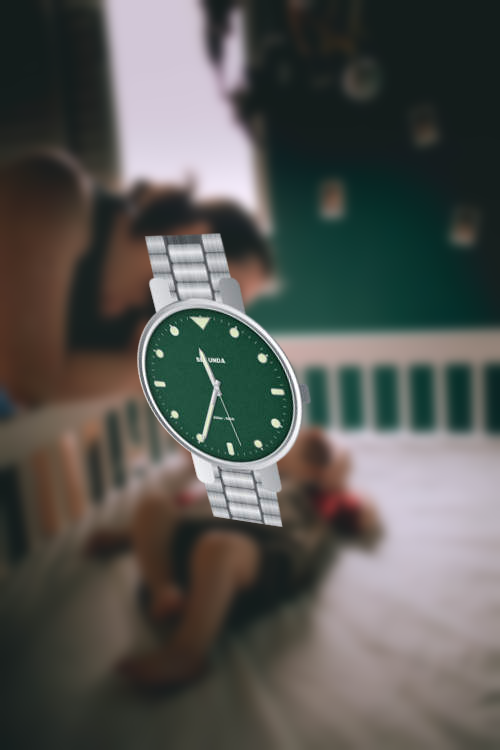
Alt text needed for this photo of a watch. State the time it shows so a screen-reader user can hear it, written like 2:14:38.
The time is 11:34:28
